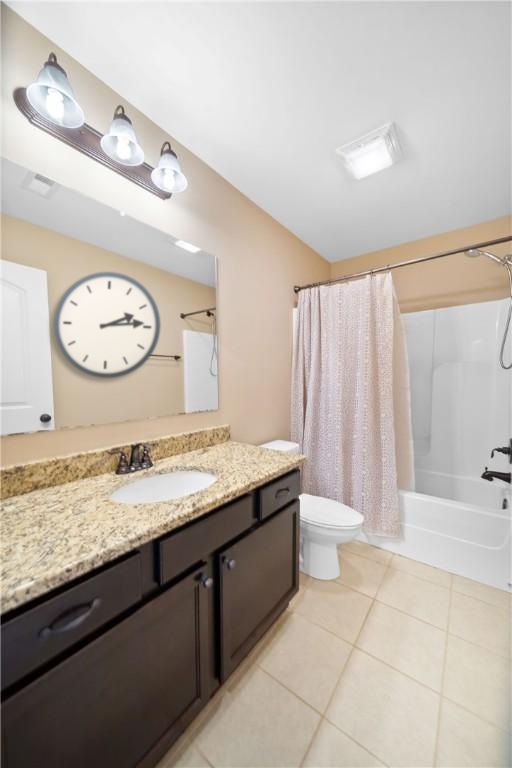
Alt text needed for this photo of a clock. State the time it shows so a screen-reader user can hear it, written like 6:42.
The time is 2:14
